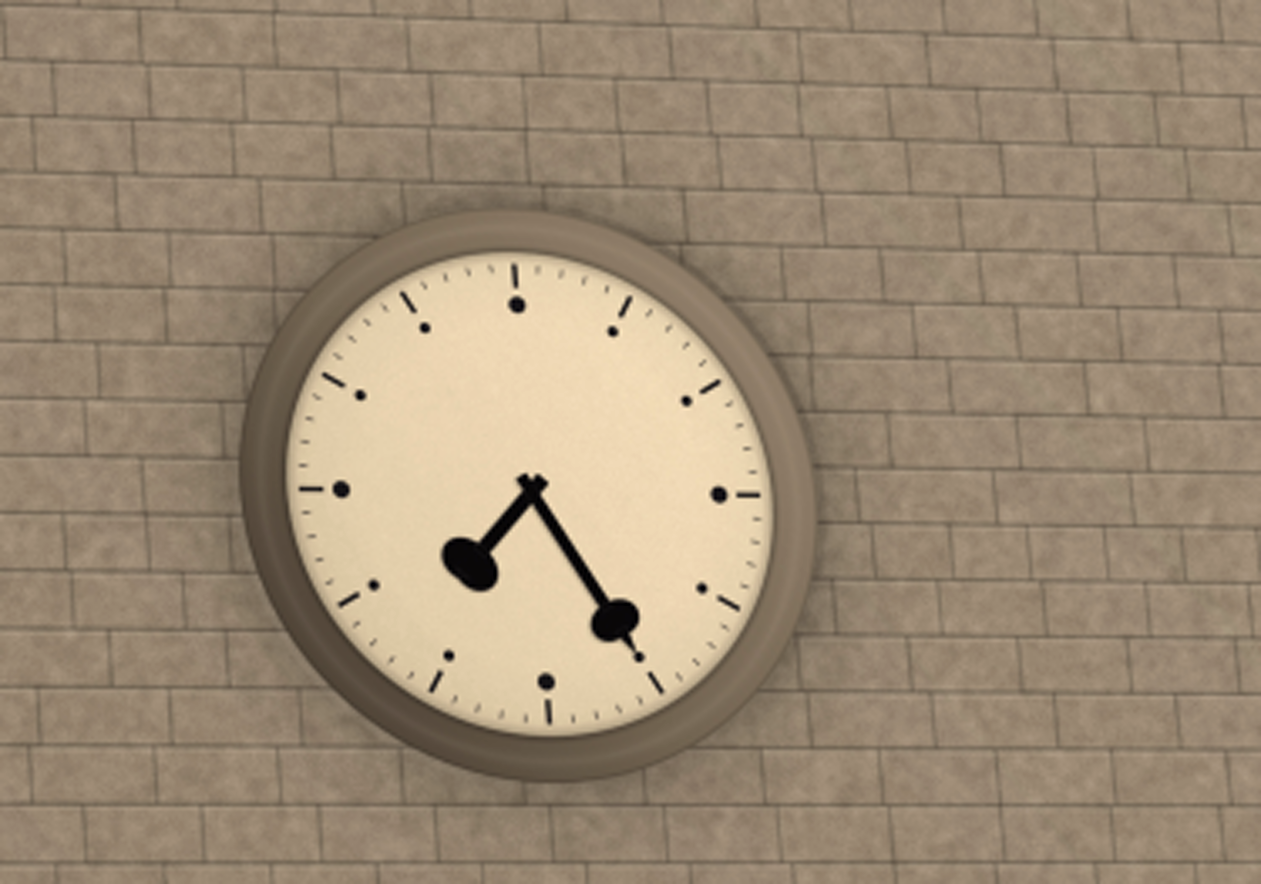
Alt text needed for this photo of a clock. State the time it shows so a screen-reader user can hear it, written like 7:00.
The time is 7:25
